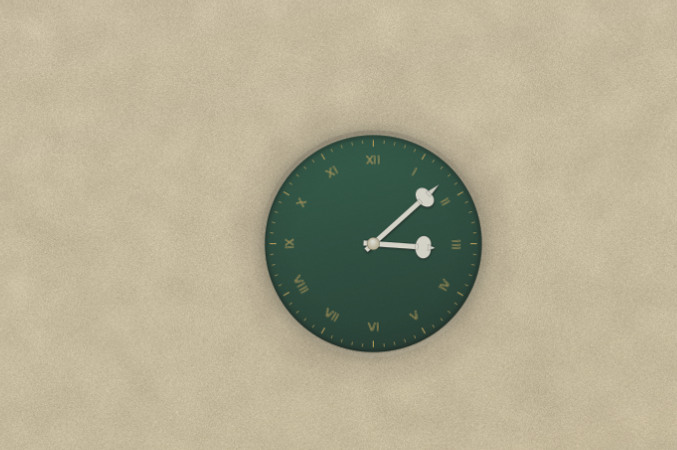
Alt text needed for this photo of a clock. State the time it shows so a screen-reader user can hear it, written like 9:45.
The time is 3:08
